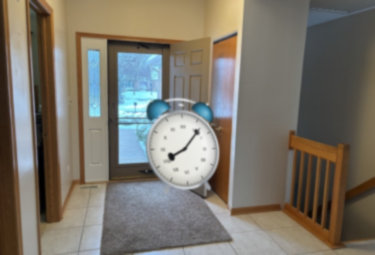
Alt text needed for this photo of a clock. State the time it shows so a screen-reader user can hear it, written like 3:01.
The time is 8:07
